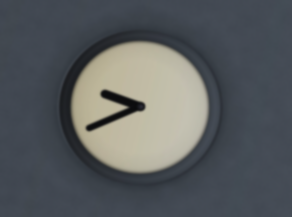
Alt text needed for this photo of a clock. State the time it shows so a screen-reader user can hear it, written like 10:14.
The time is 9:41
